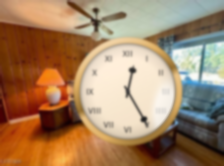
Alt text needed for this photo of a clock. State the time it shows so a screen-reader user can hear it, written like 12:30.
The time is 12:25
